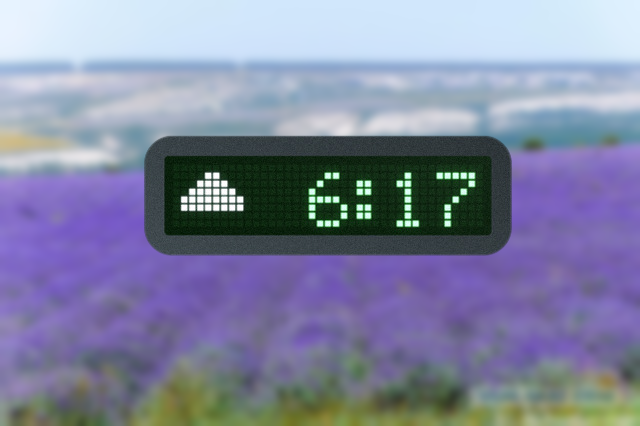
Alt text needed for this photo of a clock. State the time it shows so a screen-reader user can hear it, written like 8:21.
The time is 6:17
